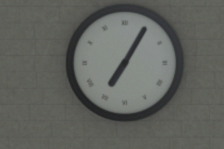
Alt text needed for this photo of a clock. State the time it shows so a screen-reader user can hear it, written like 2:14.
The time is 7:05
